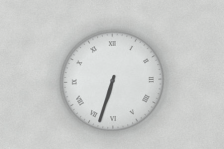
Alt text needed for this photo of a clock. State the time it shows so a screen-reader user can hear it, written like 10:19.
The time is 6:33
